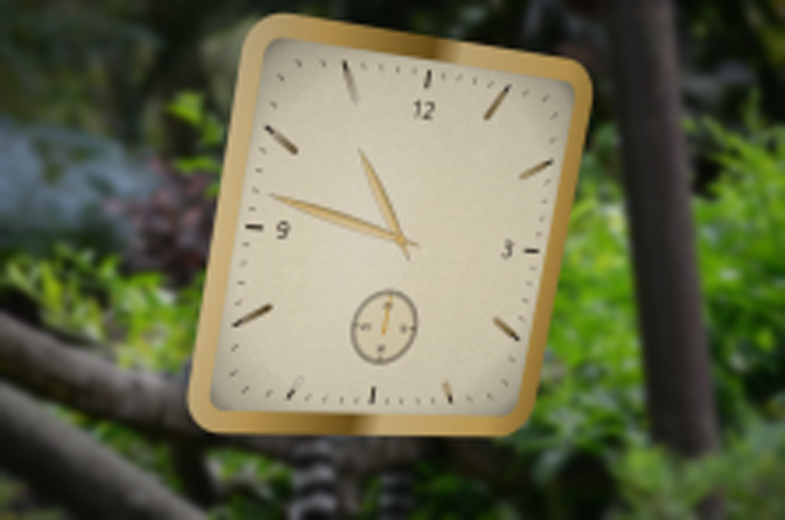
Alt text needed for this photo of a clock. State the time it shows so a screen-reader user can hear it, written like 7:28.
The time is 10:47
